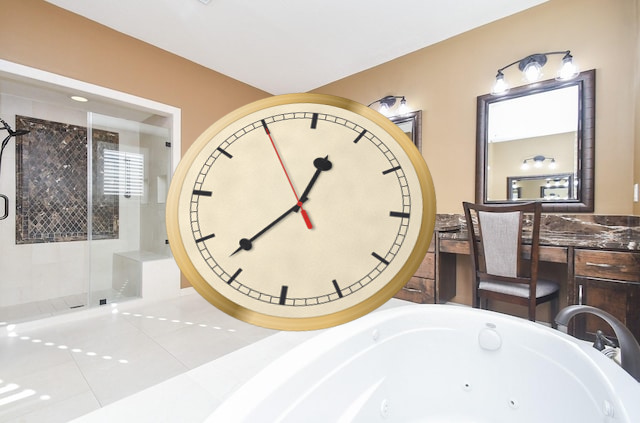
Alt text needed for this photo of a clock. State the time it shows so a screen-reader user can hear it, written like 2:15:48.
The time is 12:36:55
